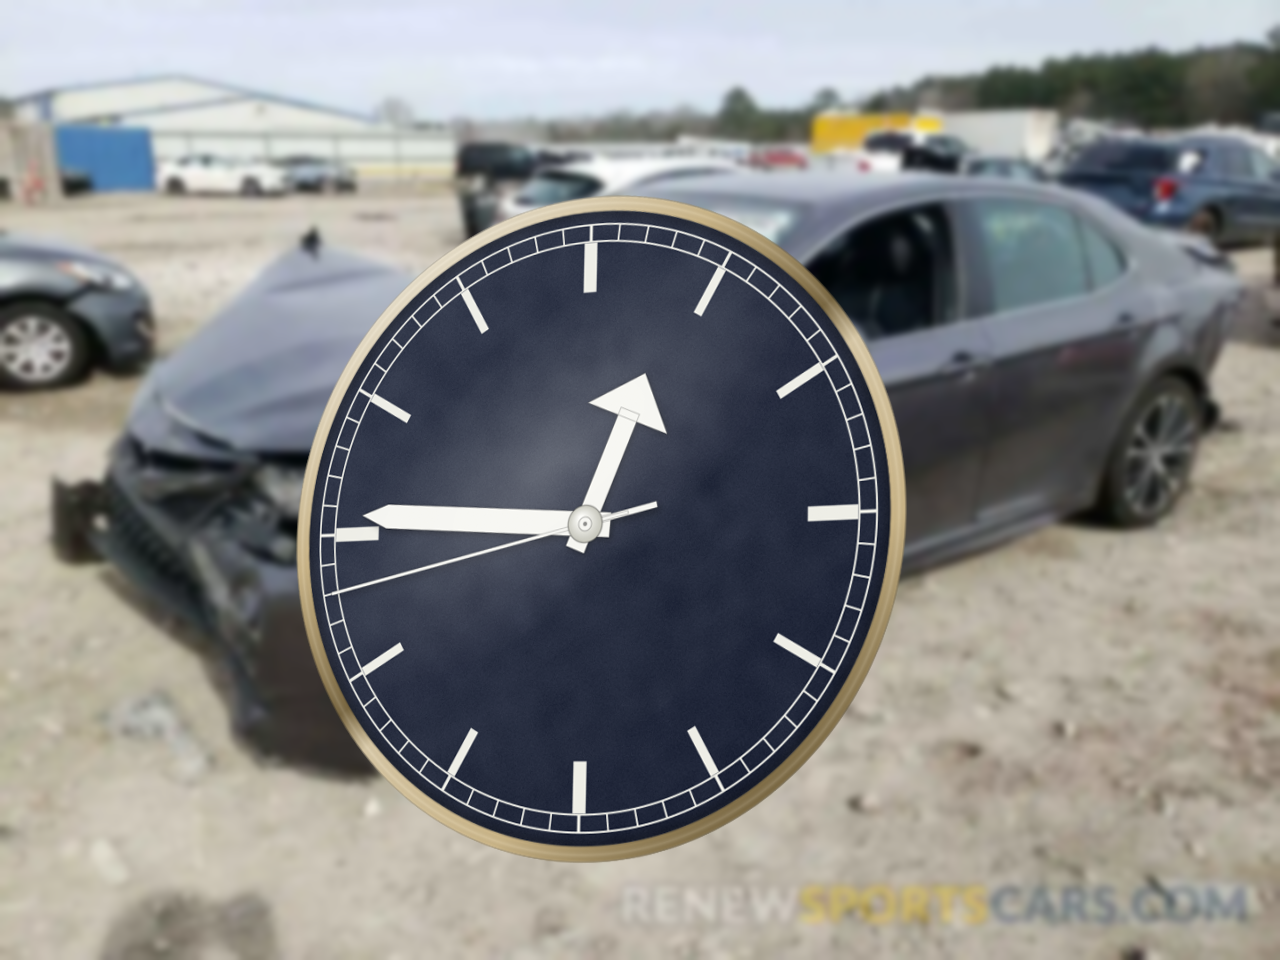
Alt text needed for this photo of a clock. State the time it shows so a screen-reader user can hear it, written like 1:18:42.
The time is 12:45:43
